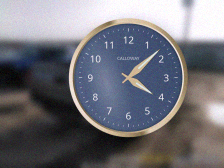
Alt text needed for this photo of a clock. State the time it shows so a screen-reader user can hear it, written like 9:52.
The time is 4:08
